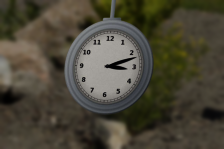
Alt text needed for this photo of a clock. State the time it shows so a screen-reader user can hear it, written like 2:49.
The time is 3:12
